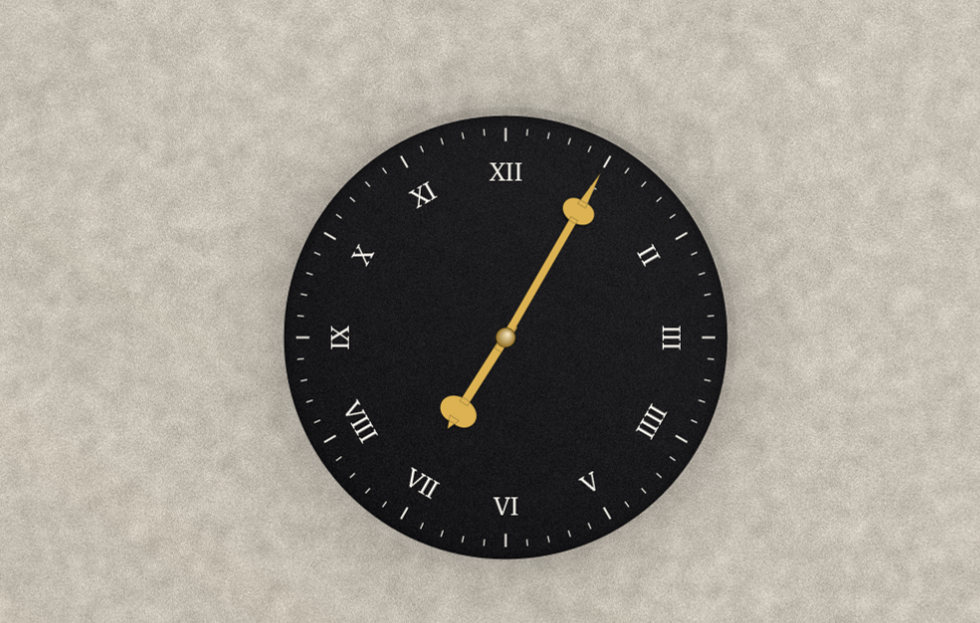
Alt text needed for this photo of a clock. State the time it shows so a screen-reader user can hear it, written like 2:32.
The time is 7:05
